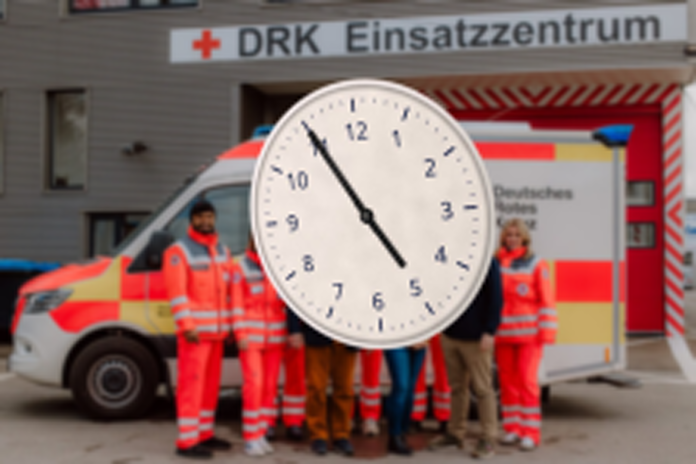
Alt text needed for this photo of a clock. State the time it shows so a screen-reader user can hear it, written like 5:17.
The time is 4:55
